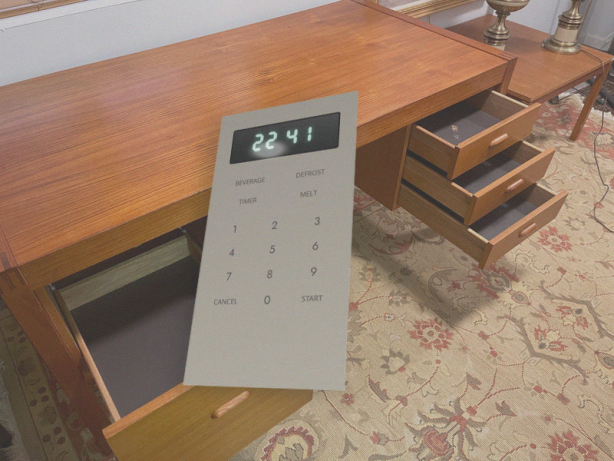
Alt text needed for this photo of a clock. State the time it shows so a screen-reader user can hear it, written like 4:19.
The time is 22:41
